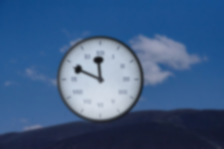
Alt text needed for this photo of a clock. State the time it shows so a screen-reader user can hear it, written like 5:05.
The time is 11:49
